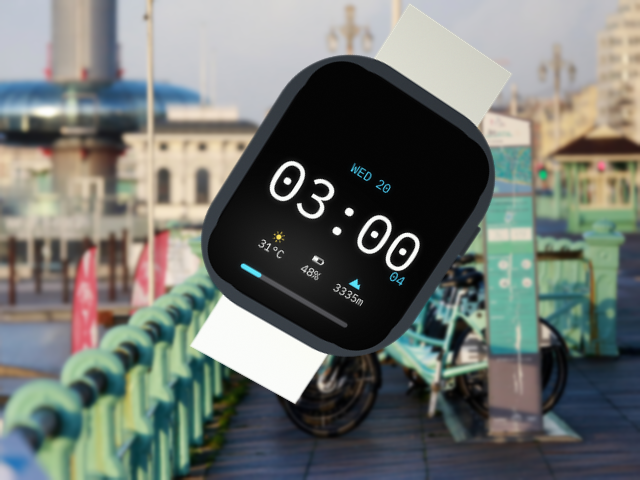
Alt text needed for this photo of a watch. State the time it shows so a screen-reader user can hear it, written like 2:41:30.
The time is 3:00:04
